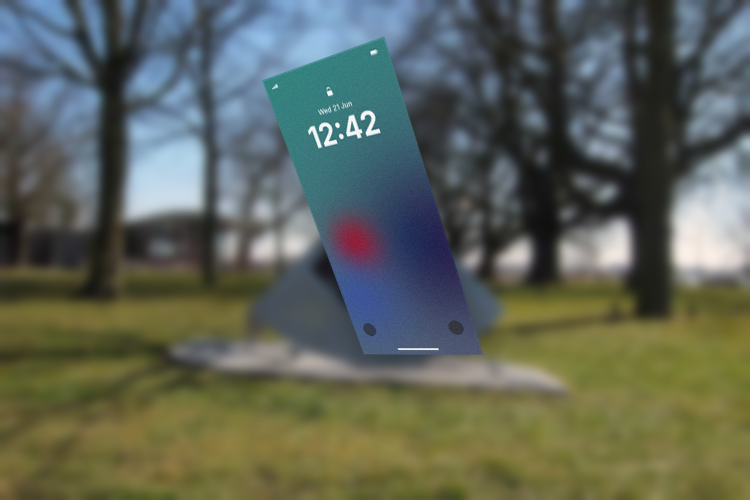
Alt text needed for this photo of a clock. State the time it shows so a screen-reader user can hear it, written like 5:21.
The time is 12:42
